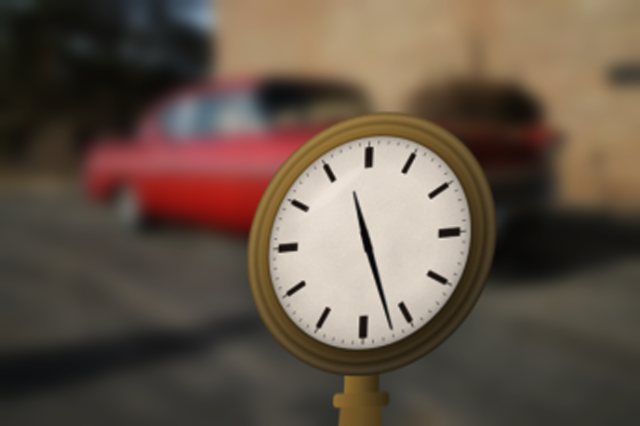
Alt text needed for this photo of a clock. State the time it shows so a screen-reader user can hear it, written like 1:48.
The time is 11:27
